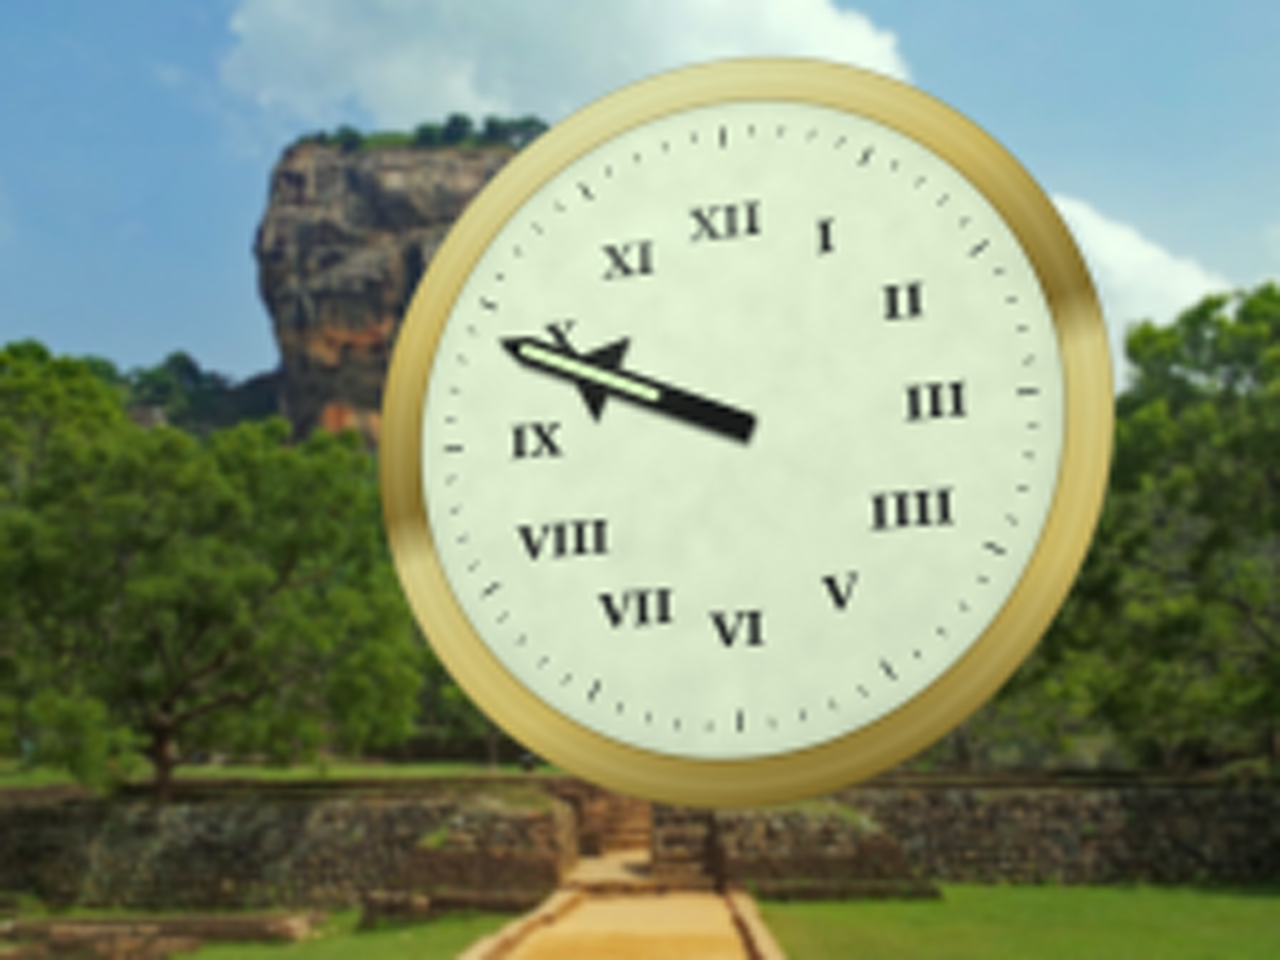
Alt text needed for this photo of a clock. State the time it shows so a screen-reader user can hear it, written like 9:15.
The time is 9:49
